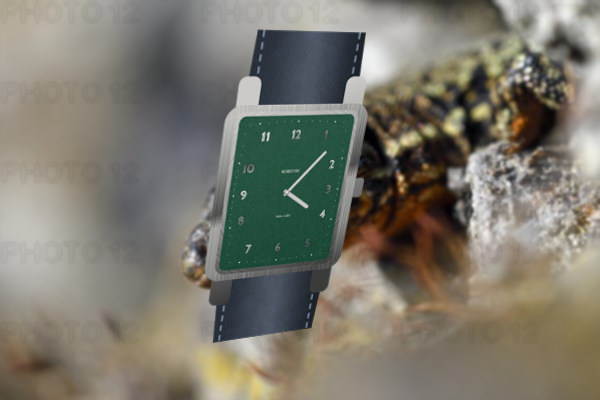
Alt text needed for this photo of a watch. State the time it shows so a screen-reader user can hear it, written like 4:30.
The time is 4:07
